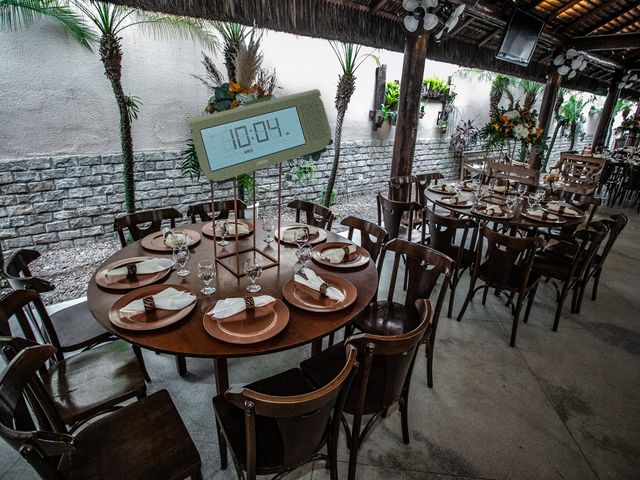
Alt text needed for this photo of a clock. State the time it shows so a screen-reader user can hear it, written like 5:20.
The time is 10:04
